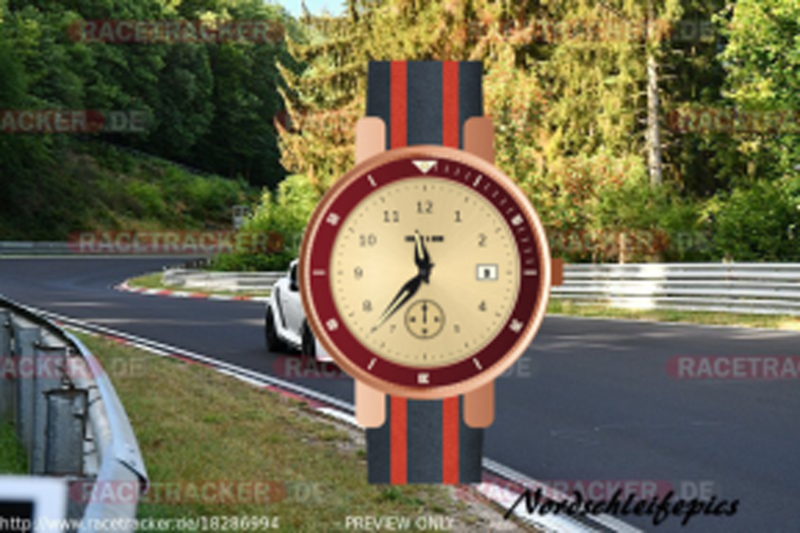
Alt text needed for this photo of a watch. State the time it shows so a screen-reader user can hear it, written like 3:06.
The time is 11:37
